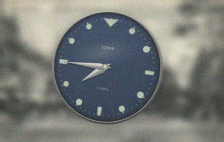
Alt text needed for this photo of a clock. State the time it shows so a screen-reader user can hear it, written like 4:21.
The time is 7:45
